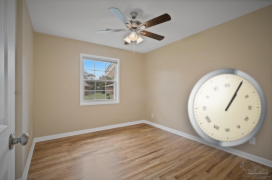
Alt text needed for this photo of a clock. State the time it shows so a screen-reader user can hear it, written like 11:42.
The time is 1:05
